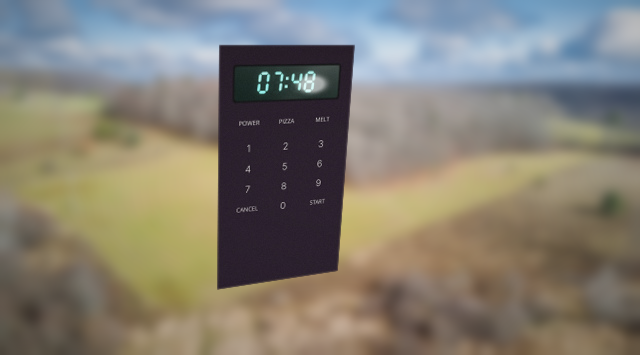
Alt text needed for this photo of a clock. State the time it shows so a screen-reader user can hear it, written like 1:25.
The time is 7:48
